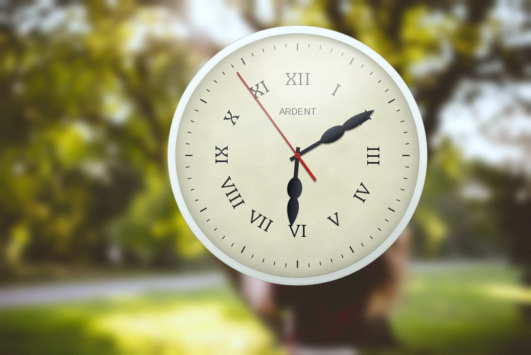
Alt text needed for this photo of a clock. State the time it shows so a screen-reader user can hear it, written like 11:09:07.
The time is 6:09:54
